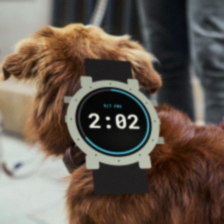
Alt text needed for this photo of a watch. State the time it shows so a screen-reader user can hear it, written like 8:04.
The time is 2:02
